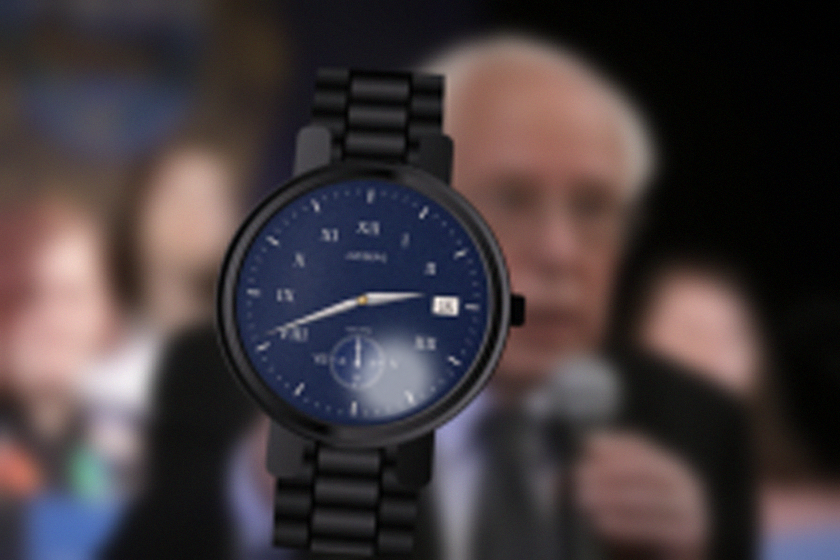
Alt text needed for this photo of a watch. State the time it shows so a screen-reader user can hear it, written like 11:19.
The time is 2:41
